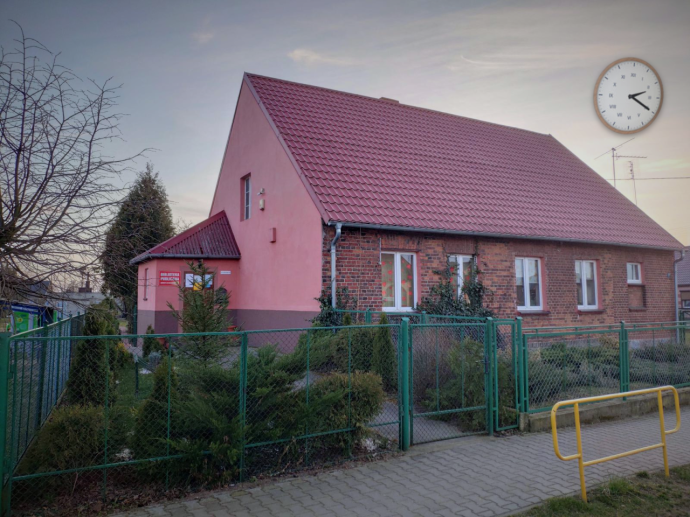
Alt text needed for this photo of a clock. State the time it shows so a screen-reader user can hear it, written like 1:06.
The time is 2:20
